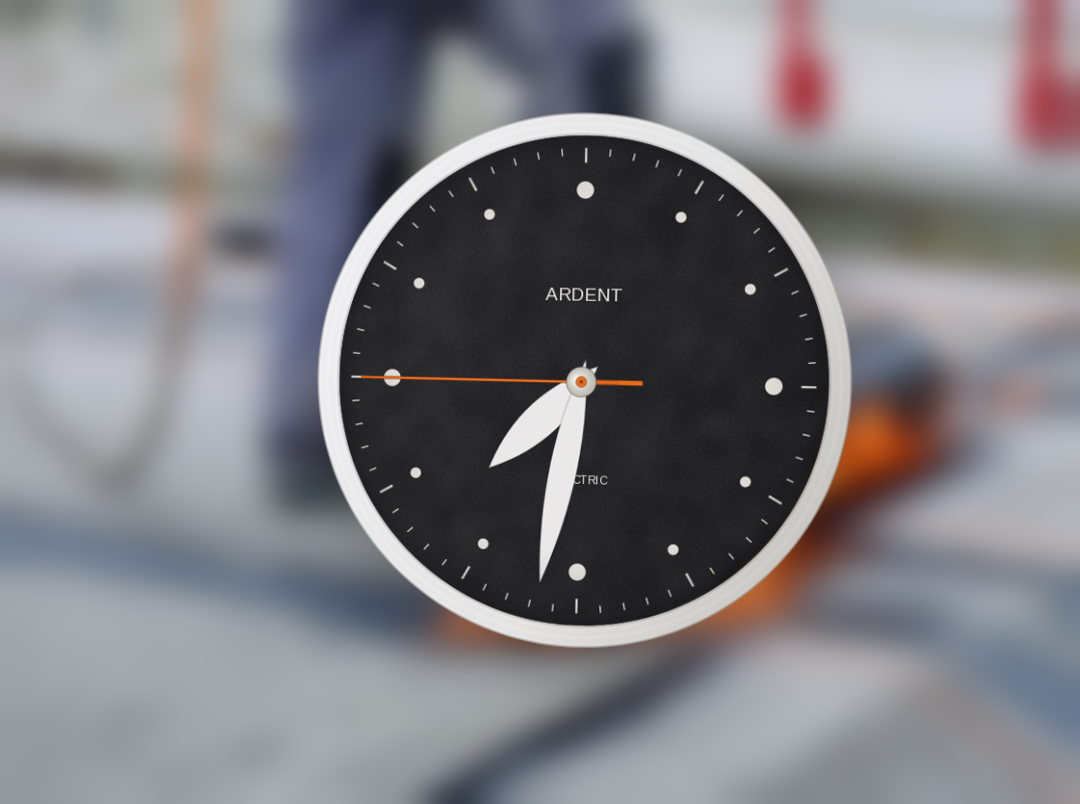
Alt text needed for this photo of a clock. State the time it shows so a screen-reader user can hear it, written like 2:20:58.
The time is 7:31:45
